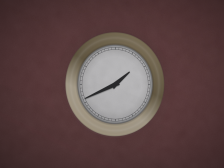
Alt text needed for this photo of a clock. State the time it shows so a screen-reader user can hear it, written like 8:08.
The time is 1:41
